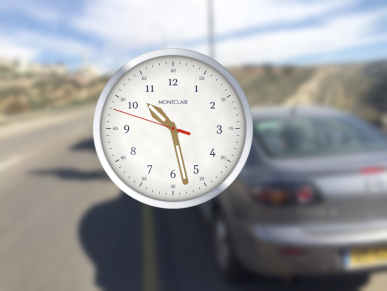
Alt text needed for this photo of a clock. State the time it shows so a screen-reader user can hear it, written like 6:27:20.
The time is 10:27:48
